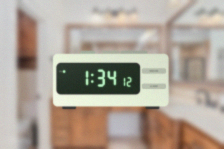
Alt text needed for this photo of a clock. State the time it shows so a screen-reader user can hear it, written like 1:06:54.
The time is 1:34:12
